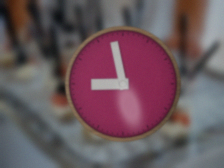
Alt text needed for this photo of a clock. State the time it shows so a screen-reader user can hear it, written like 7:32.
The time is 8:58
